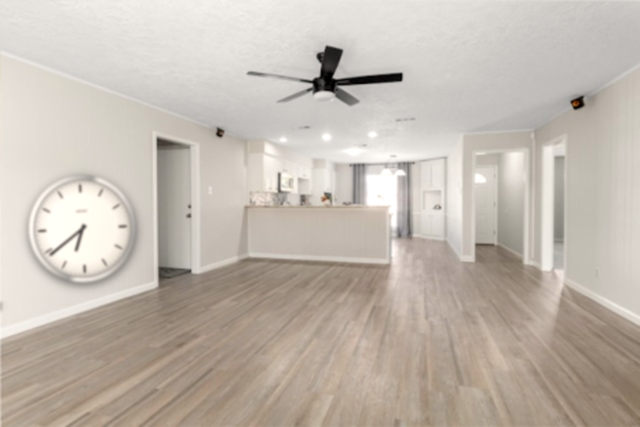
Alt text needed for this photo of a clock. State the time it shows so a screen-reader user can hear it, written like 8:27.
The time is 6:39
